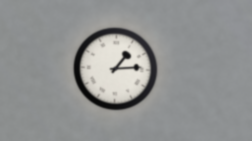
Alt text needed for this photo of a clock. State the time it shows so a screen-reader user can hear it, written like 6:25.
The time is 1:14
